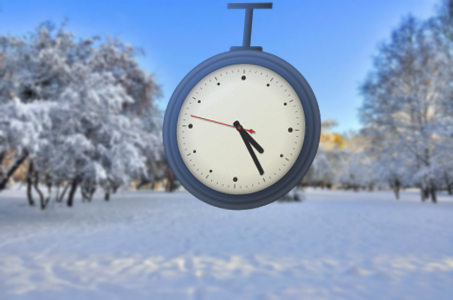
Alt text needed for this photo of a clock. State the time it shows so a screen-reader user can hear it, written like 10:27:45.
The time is 4:24:47
